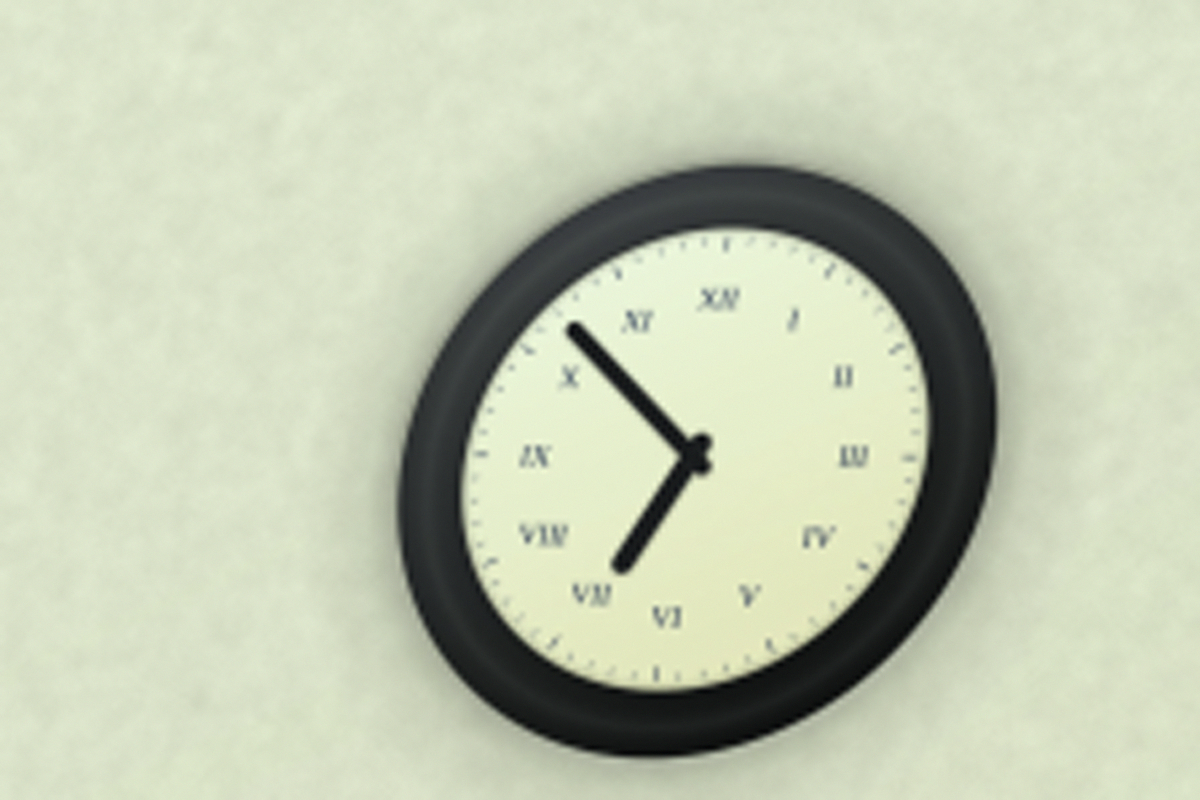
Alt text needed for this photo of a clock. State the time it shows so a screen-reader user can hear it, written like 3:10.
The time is 6:52
